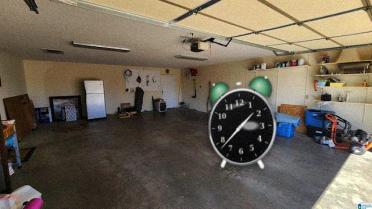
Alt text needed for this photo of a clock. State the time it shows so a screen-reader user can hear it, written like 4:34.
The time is 1:38
